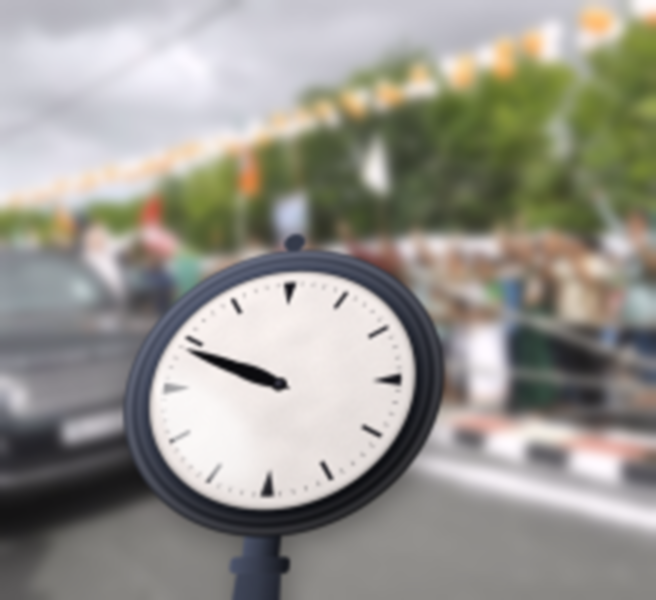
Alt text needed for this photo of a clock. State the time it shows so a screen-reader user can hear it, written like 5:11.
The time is 9:49
